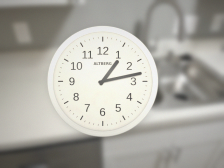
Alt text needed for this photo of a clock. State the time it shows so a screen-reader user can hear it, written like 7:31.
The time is 1:13
